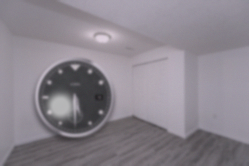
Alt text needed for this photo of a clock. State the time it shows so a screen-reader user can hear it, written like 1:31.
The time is 5:30
